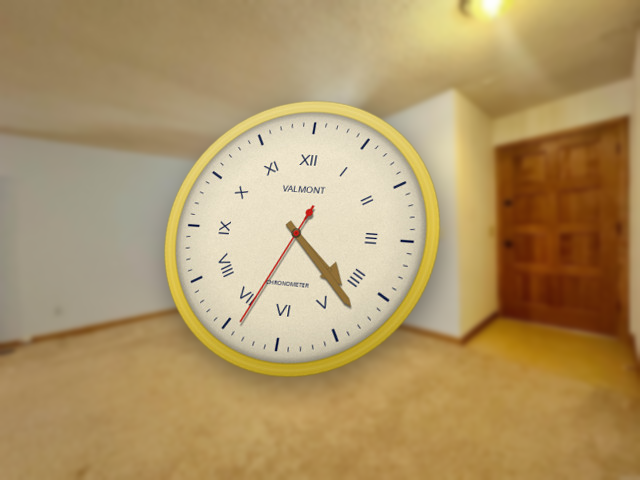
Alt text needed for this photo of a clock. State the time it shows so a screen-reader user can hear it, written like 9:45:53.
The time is 4:22:34
